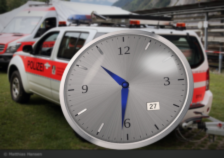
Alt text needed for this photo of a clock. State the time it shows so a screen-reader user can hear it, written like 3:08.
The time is 10:31
